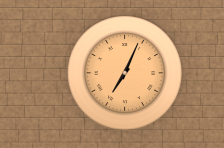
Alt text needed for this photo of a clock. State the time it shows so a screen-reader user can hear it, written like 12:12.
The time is 7:04
